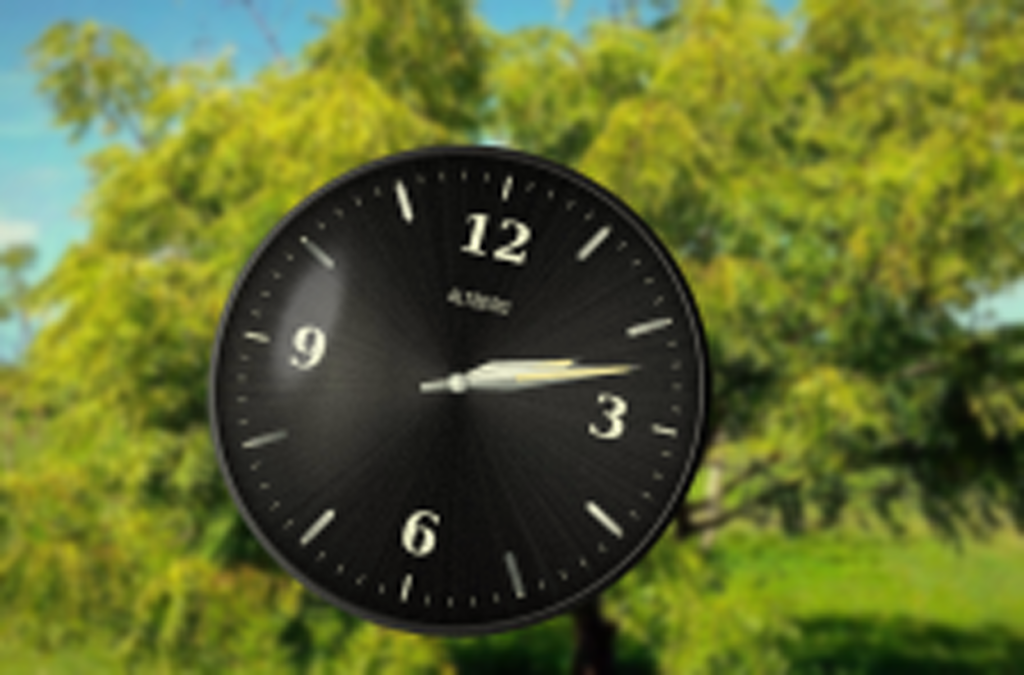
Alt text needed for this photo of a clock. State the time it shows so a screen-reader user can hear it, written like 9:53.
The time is 2:12
